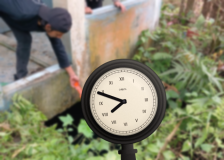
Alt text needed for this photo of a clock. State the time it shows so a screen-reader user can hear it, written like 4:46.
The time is 7:49
